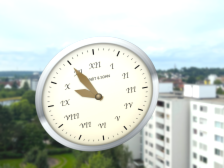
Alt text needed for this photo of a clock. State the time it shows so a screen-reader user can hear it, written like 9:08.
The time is 9:55
